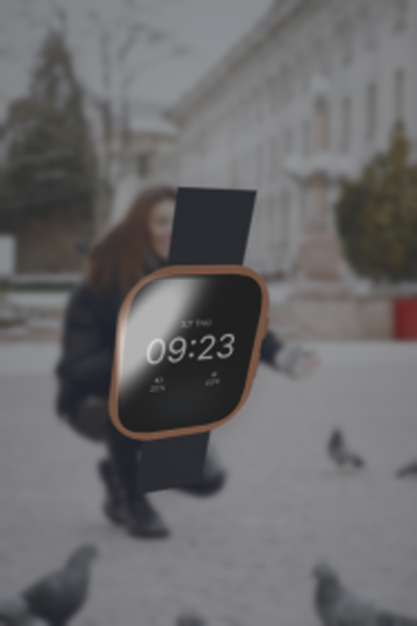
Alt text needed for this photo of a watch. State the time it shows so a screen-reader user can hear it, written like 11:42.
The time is 9:23
